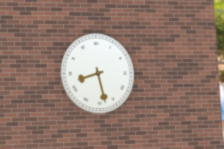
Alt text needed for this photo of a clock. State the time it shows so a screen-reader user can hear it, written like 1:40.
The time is 8:28
